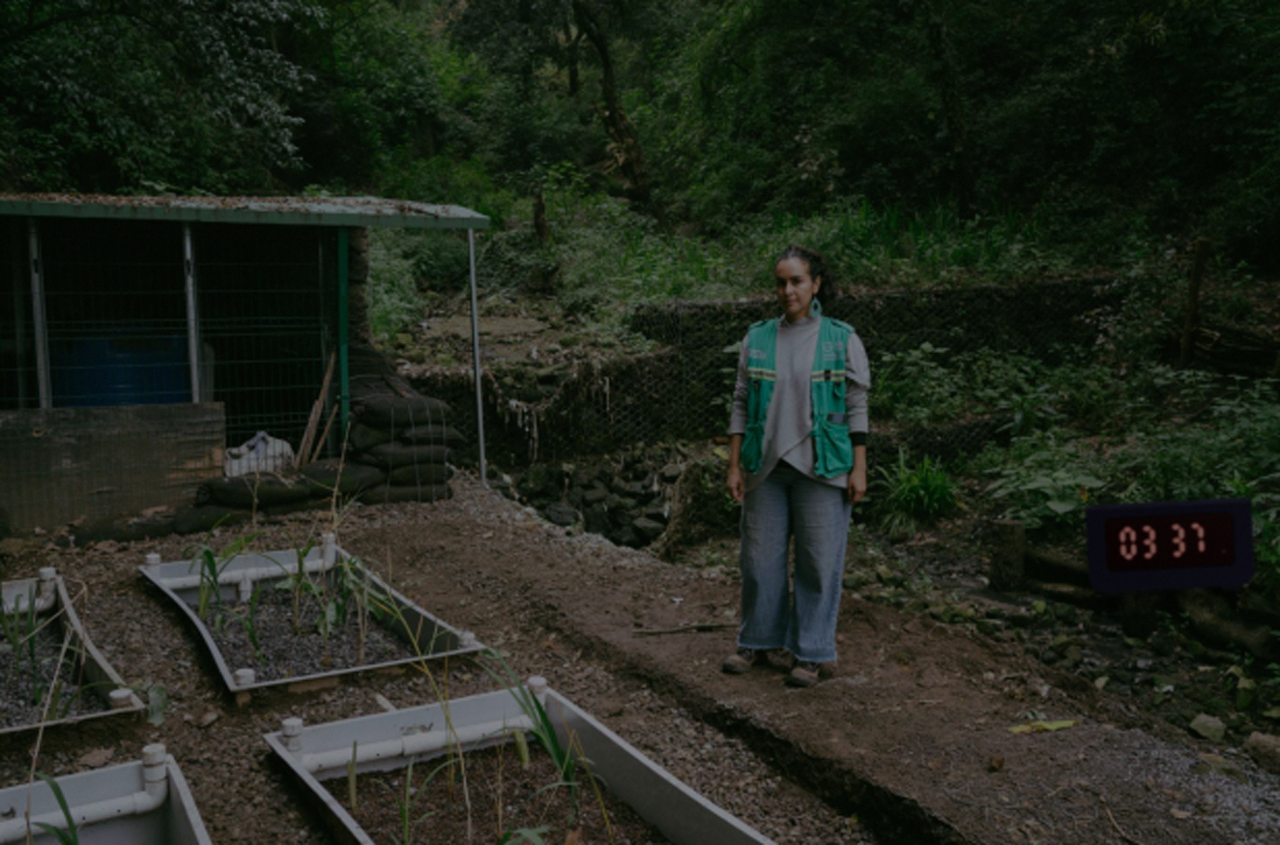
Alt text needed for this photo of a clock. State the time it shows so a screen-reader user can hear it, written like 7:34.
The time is 3:37
